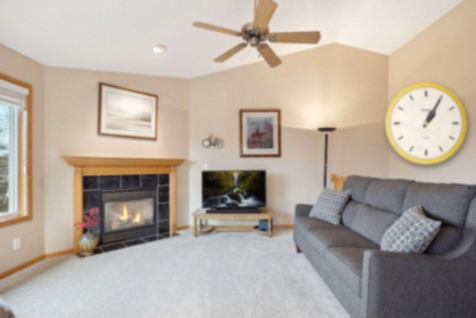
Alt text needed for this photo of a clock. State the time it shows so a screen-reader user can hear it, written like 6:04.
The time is 1:05
